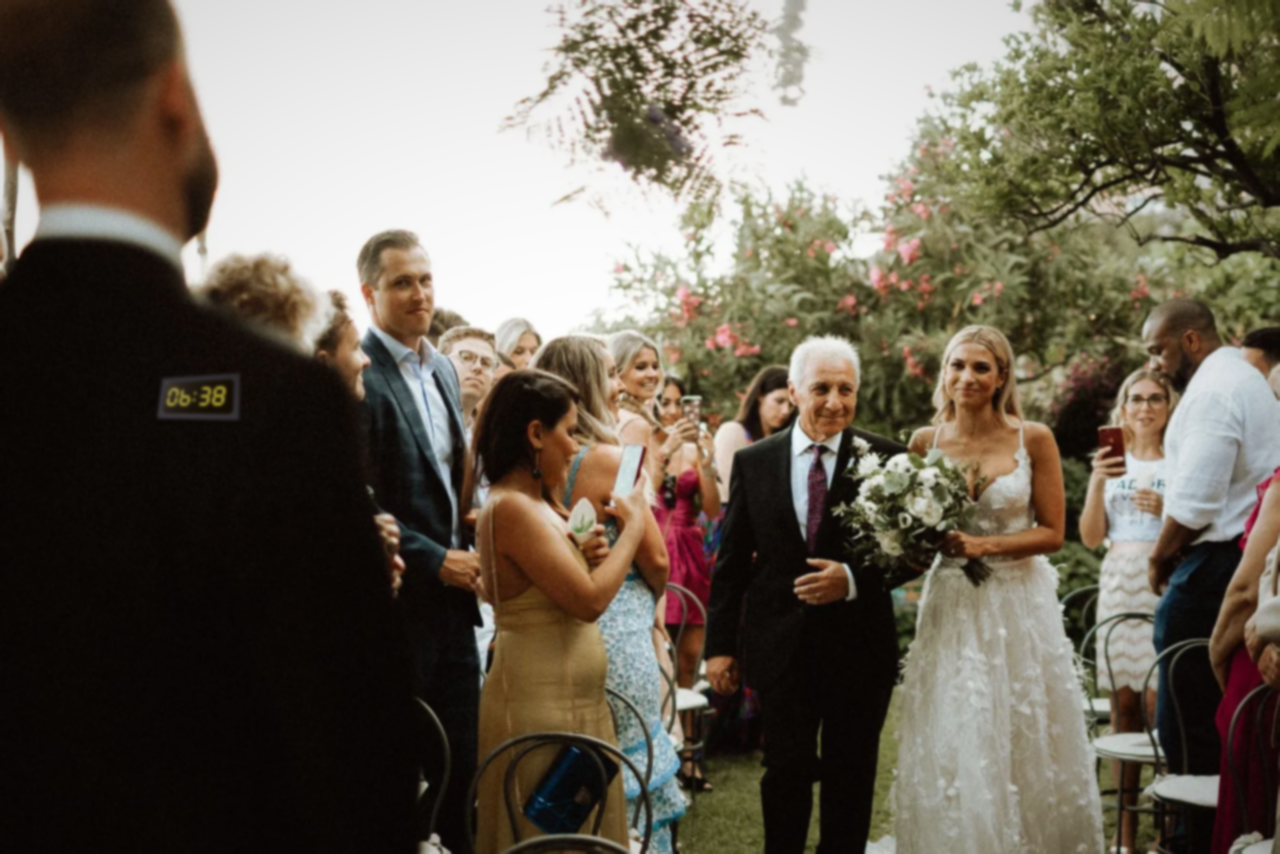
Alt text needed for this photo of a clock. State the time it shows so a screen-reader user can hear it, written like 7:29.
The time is 6:38
